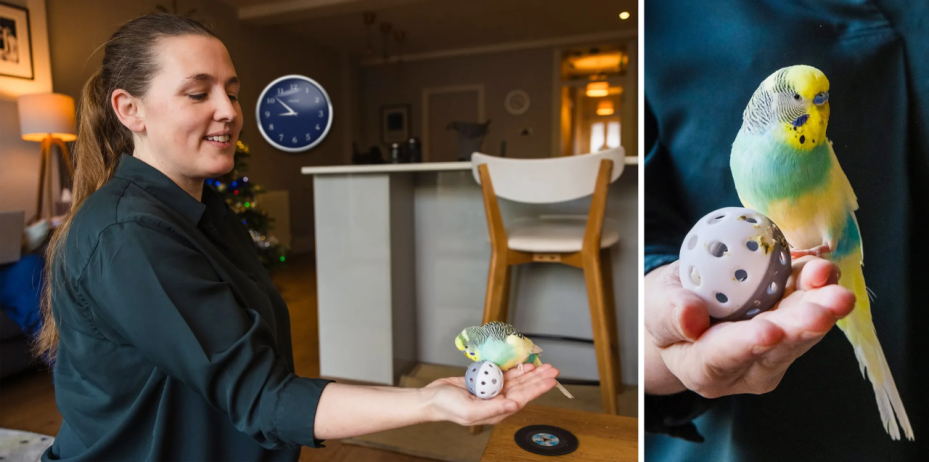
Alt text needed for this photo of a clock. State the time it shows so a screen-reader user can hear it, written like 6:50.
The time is 8:52
